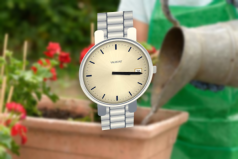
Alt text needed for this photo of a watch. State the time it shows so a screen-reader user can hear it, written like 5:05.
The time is 3:16
